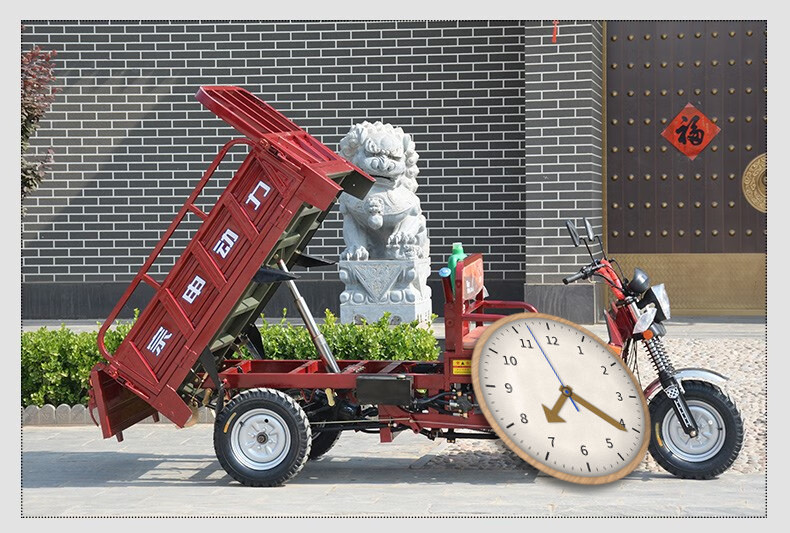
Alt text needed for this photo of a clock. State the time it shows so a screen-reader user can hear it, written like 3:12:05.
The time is 7:20:57
